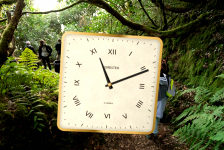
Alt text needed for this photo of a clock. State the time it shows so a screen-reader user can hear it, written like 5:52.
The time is 11:11
